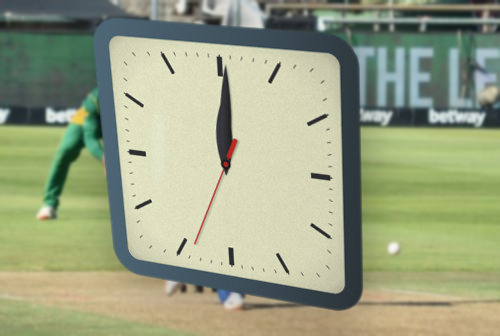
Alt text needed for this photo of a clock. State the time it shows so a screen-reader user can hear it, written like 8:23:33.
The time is 12:00:34
